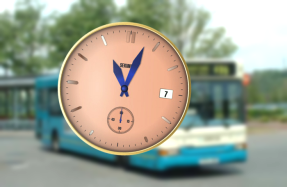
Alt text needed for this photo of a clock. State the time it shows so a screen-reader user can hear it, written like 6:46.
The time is 11:03
